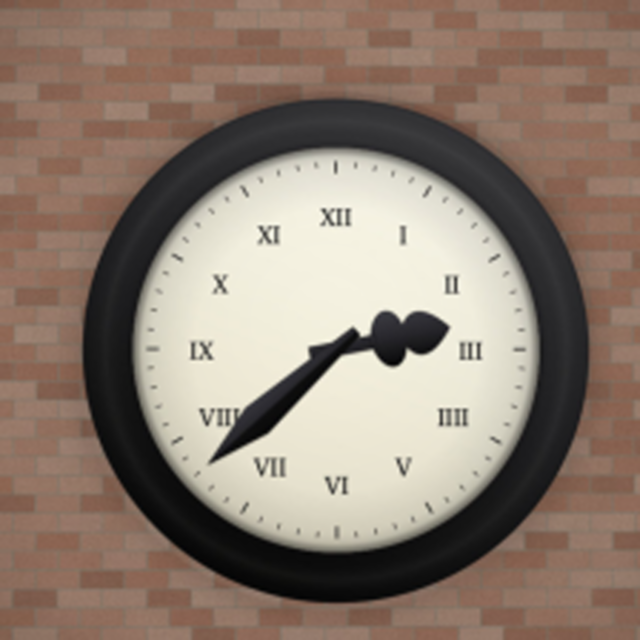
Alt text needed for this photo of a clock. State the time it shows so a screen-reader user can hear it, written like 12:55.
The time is 2:38
